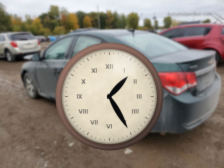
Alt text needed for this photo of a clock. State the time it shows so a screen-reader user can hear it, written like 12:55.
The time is 1:25
